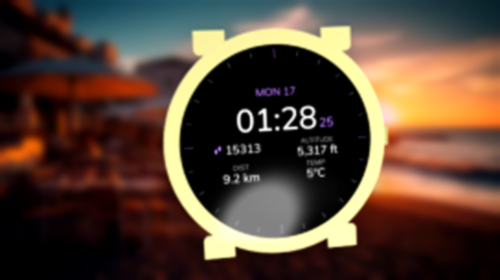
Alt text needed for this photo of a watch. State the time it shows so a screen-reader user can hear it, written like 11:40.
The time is 1:28
